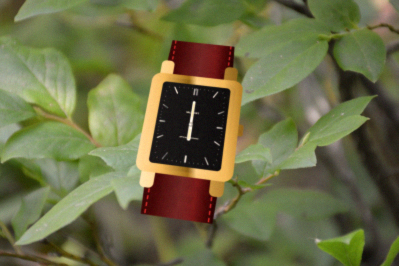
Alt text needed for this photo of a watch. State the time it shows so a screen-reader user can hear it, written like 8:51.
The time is 6:00
